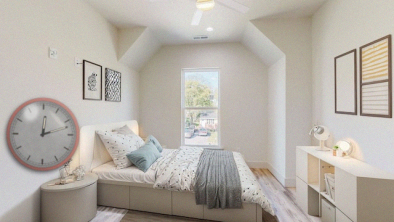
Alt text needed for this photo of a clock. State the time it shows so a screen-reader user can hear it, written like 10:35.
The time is 12:12
